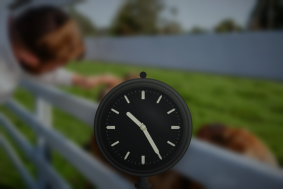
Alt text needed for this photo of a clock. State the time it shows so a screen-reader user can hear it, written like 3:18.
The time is 10:25
